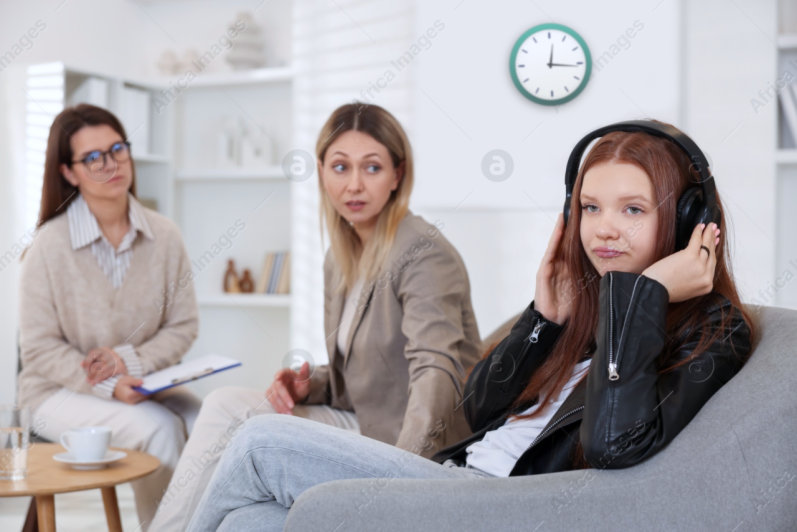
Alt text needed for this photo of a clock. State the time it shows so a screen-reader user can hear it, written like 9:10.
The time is 12:16
